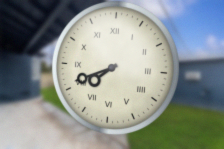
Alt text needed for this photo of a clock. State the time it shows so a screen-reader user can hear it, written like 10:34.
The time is 7:41
